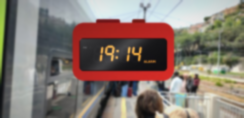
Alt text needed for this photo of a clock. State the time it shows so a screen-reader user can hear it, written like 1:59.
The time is 19:14
